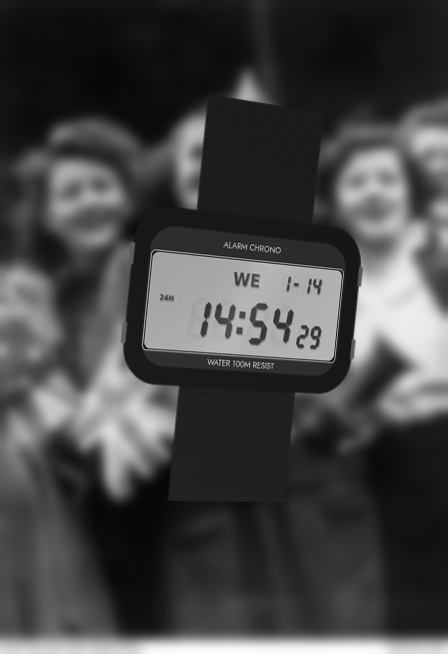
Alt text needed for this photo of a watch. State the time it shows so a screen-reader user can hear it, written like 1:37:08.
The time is 14:54:29
